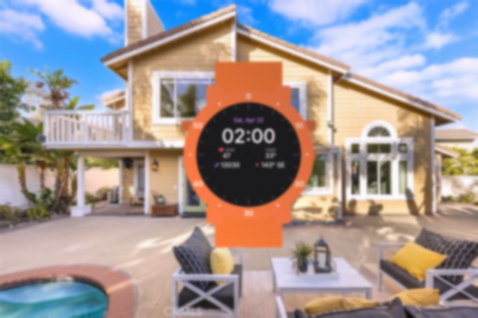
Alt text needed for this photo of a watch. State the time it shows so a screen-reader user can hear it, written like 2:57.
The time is 2:00
